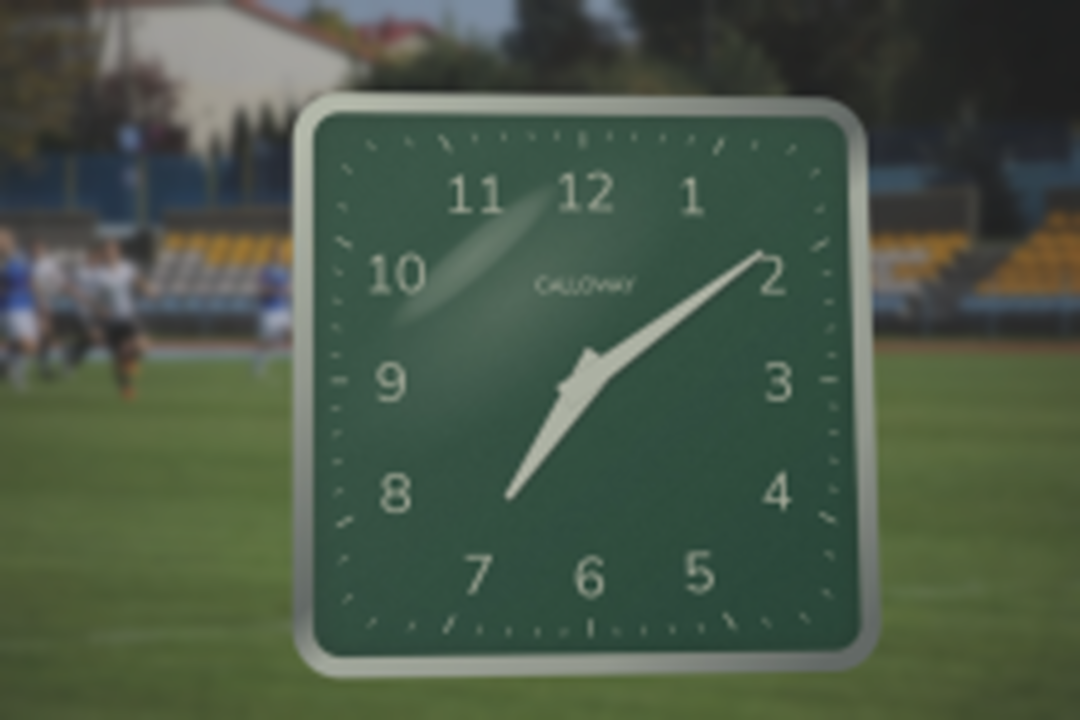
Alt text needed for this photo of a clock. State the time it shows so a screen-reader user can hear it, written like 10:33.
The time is 7:09
